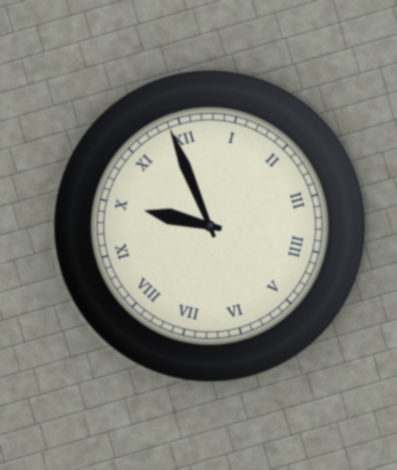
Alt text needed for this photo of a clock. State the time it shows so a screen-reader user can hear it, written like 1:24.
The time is 9:59
